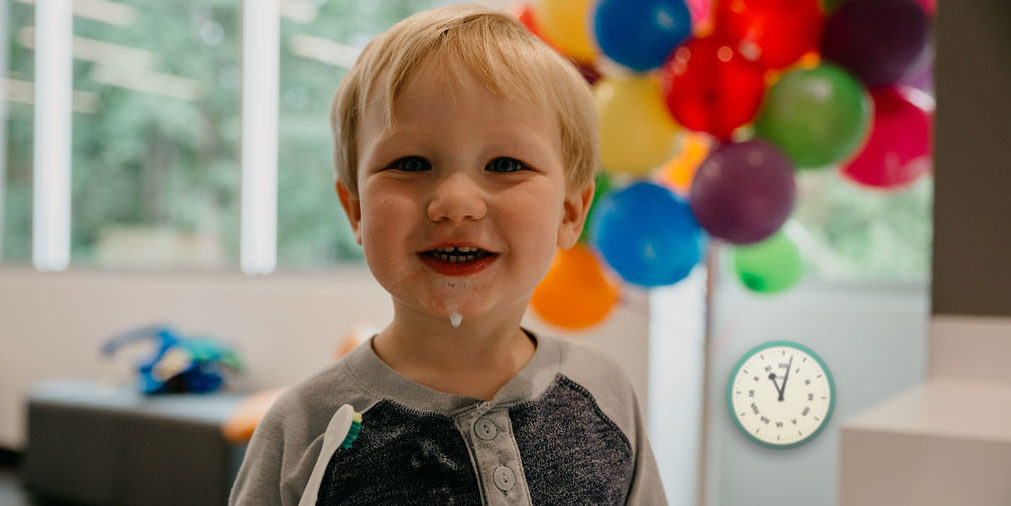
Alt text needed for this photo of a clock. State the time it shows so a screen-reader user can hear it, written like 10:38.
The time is 11:02
